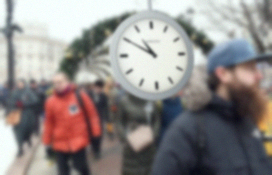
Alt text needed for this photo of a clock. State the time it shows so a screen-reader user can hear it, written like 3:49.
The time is 10:50
